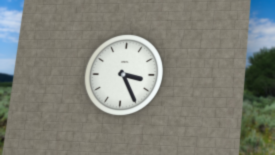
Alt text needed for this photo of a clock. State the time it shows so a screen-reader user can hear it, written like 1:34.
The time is 3:25
